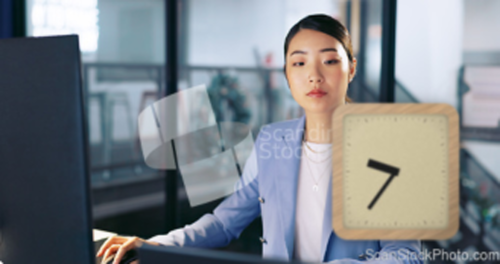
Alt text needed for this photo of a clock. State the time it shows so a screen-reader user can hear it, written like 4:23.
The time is 9:36
